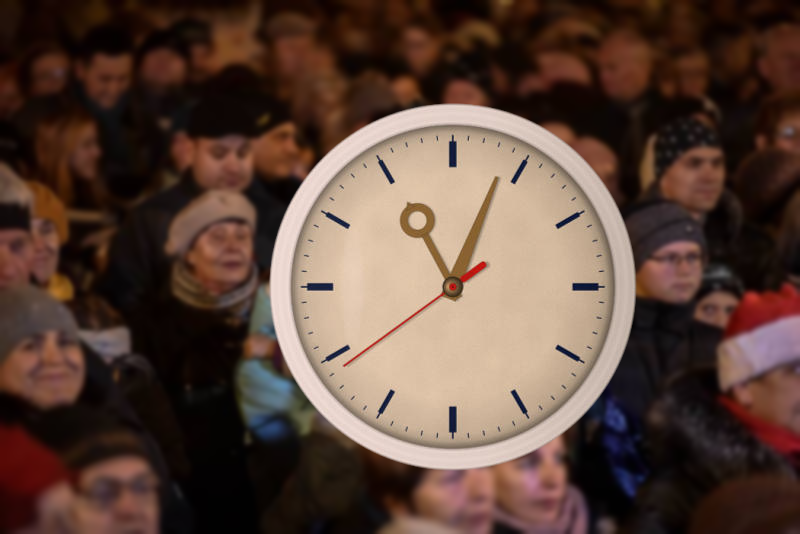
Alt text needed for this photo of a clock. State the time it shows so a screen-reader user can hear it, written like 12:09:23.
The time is 11:03:39
